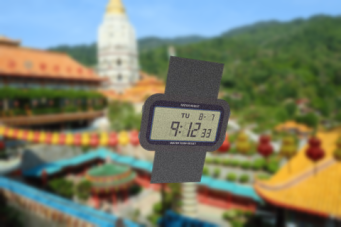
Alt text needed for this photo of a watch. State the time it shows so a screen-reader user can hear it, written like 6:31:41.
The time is 9:12:33
